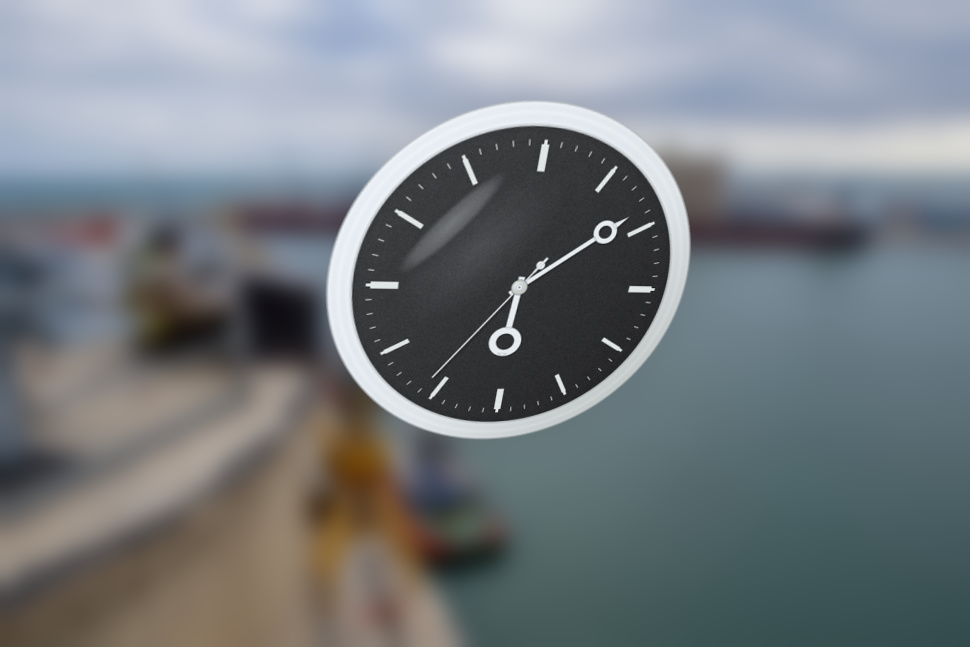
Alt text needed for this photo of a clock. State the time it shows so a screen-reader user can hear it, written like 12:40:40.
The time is 6:08:36
